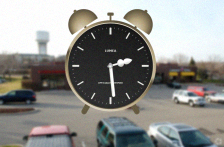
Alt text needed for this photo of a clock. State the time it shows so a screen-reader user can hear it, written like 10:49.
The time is 2:29
